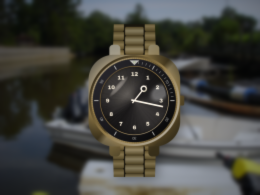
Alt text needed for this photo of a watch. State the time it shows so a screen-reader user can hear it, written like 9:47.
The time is 1:17
